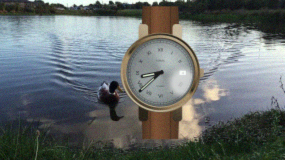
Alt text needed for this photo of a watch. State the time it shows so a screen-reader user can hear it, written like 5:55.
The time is 8:38
